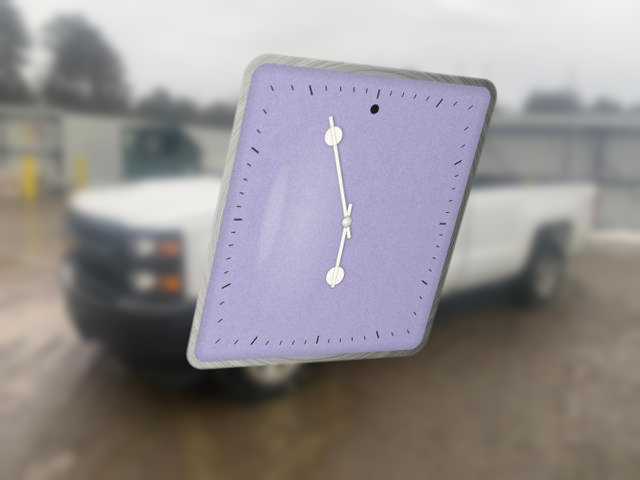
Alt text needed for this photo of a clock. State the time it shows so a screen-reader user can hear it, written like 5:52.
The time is 5:56
